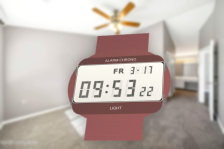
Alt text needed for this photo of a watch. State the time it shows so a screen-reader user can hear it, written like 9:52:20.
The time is 9:53:22
